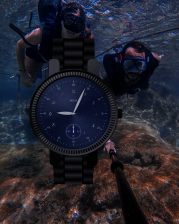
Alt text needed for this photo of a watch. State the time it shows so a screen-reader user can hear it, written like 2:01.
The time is 9:04
